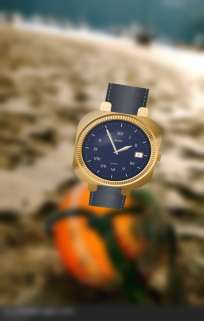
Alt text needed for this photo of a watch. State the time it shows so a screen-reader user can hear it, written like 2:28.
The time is 1:55
